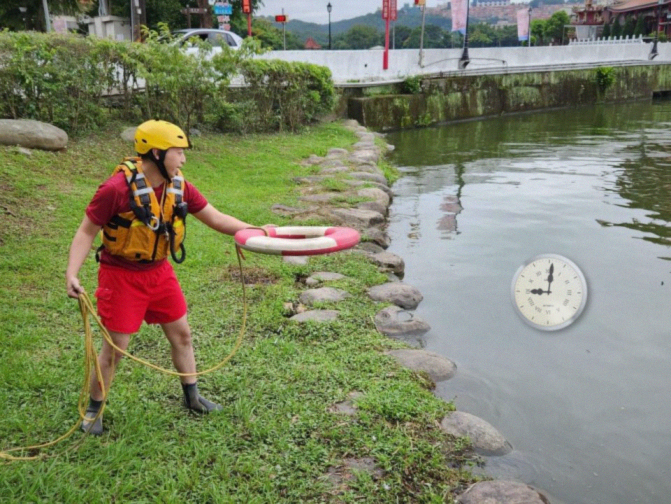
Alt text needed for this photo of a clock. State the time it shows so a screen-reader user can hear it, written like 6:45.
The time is 9:01
